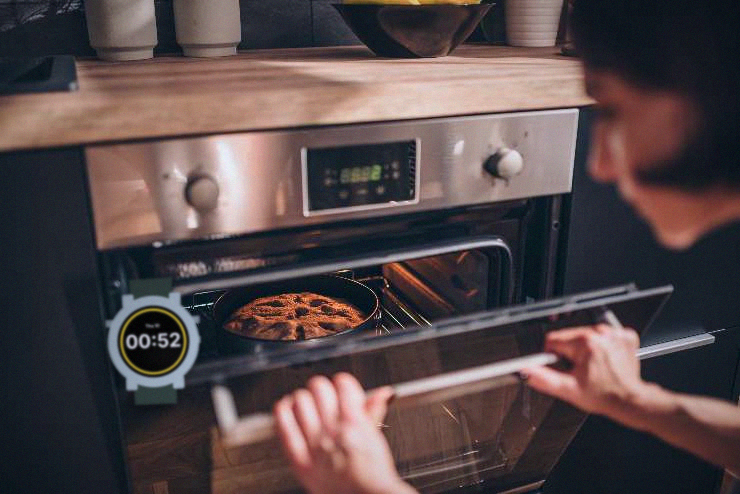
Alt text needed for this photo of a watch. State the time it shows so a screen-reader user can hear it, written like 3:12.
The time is 0:52
